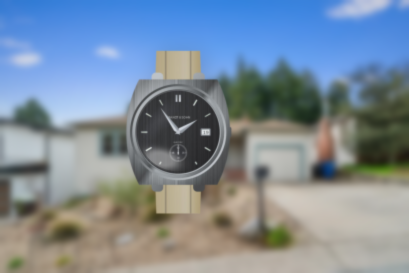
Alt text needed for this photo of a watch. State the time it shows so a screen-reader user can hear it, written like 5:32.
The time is 1:54
